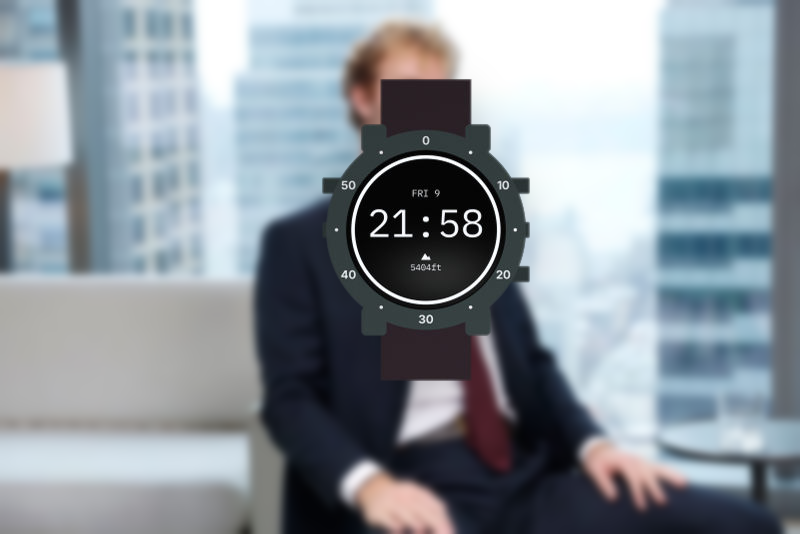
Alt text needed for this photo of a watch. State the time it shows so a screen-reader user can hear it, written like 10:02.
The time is 21:58
